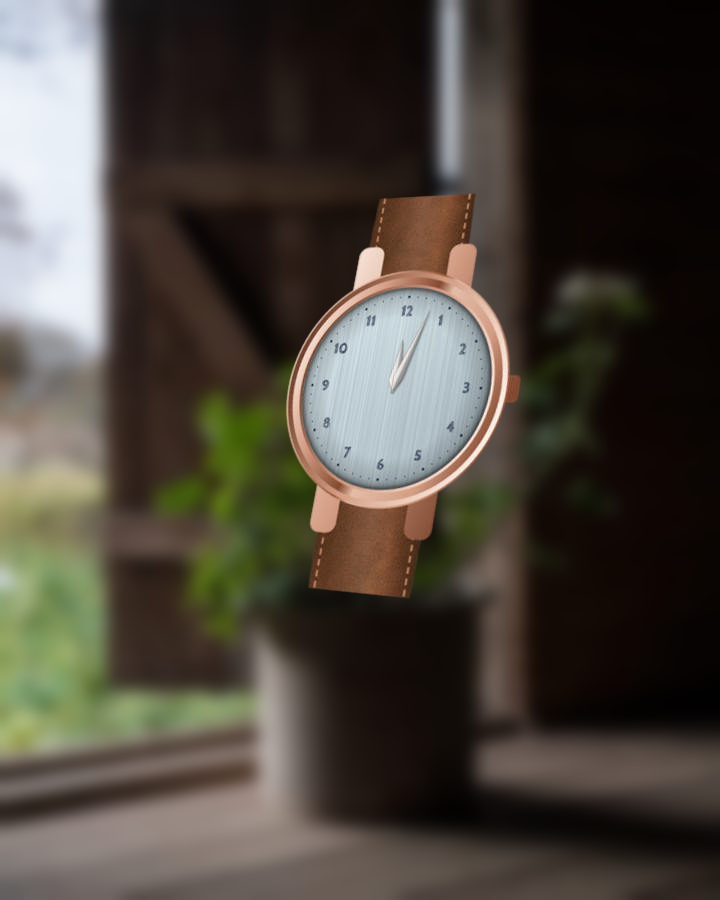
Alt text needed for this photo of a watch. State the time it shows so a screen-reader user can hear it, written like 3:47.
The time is 12:03
